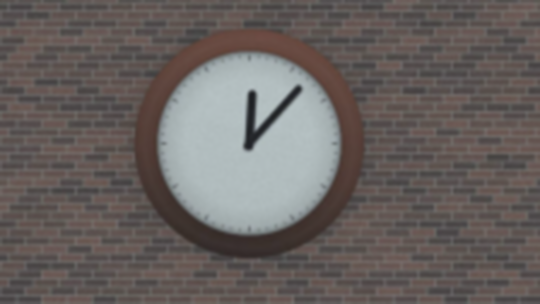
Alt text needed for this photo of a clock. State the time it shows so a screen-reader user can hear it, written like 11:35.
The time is 12:07
